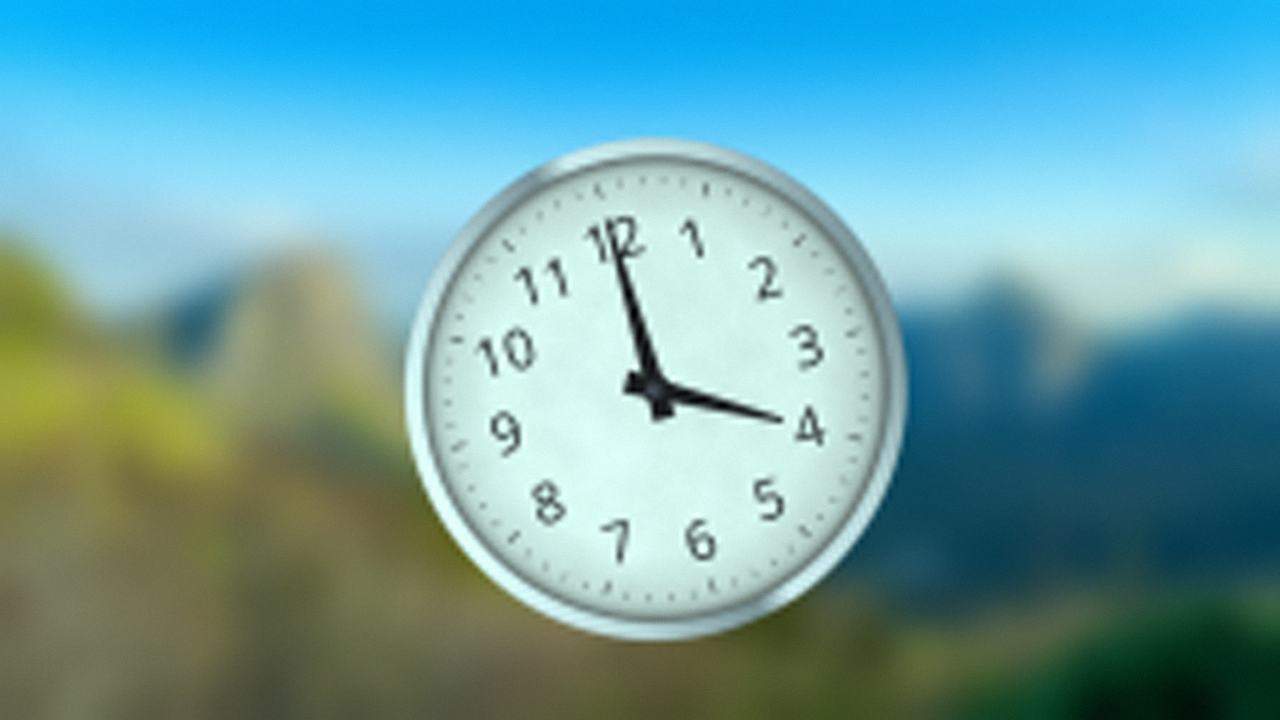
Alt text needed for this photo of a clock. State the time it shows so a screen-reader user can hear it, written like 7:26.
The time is 4:00
